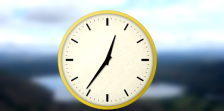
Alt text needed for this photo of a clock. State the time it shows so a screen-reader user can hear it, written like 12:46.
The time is 12:36
